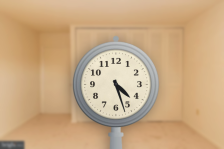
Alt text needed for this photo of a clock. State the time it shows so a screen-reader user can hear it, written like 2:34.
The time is 4:27
